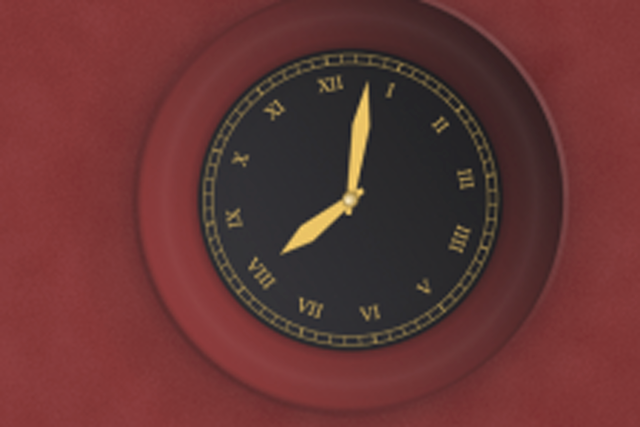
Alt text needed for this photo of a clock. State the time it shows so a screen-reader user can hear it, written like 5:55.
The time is 8:03
